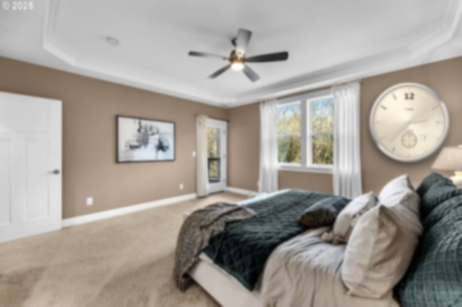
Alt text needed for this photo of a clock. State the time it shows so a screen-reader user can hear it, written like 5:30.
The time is 2:38
